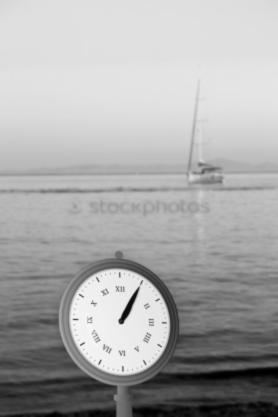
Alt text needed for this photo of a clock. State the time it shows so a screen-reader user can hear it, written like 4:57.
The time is 1:05
